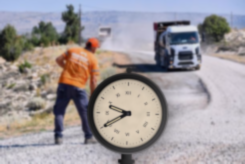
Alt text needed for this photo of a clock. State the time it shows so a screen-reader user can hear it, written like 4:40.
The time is 9:40
